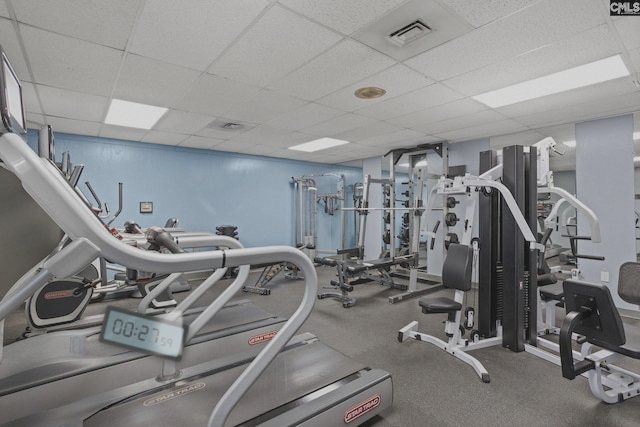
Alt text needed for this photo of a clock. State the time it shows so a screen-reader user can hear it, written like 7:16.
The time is 0:27
